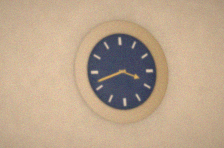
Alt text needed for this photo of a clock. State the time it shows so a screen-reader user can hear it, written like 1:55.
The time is 3:42
